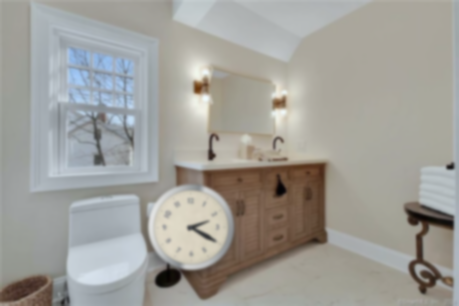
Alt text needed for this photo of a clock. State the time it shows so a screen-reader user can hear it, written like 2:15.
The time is 2:20
